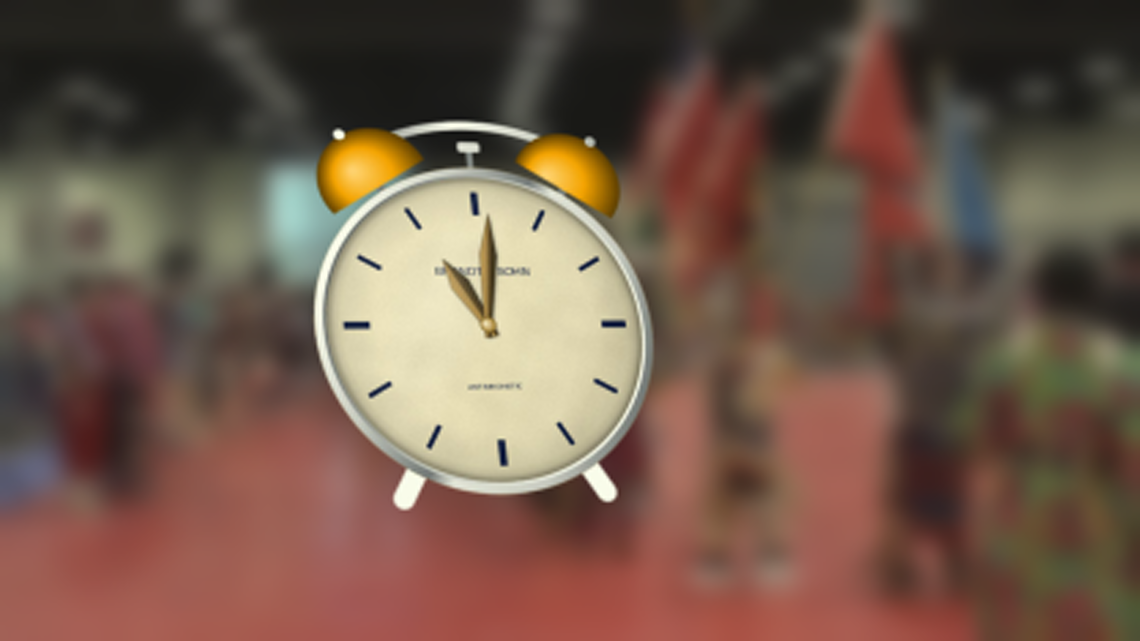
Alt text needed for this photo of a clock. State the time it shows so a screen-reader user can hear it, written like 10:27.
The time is 11:01
